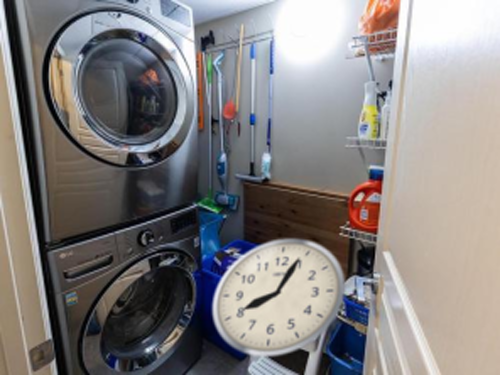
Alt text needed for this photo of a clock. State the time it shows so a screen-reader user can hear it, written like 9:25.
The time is 8:04
